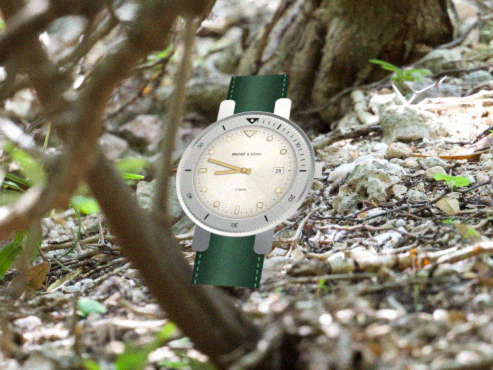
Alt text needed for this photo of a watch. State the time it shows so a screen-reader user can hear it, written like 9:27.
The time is 8:48
